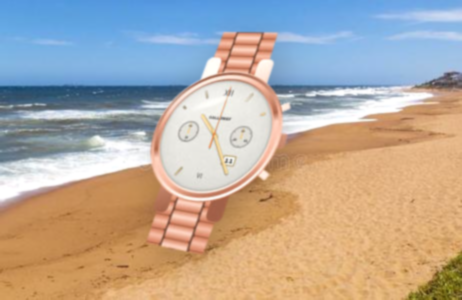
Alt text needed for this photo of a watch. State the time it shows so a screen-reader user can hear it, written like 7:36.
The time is 10:24
